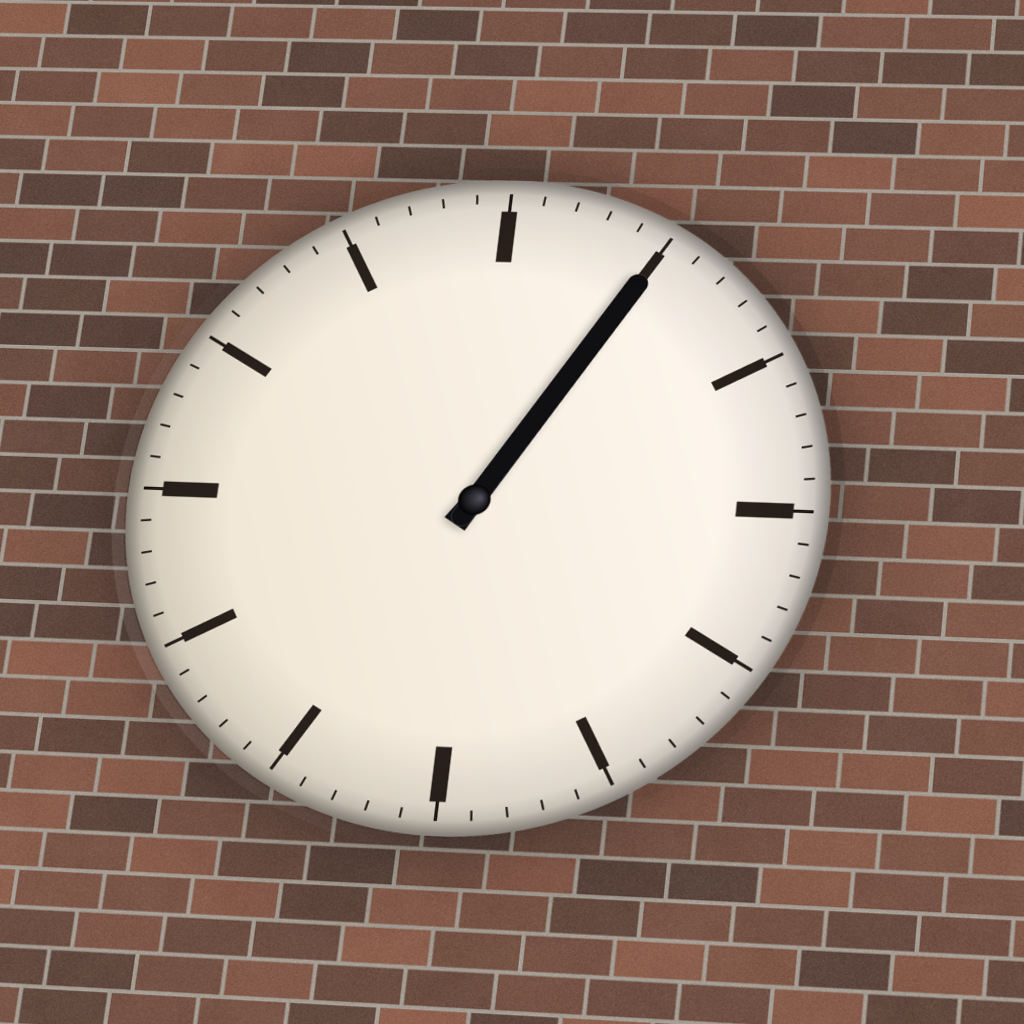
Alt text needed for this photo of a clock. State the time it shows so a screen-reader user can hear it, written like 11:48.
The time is 1:05
